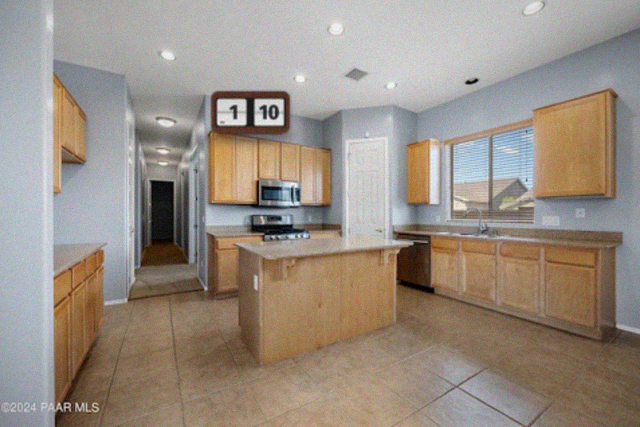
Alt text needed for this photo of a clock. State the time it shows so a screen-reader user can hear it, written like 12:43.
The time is 1:10
